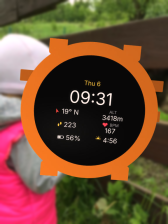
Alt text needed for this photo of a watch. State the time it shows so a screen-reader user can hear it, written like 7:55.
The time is 9:31
